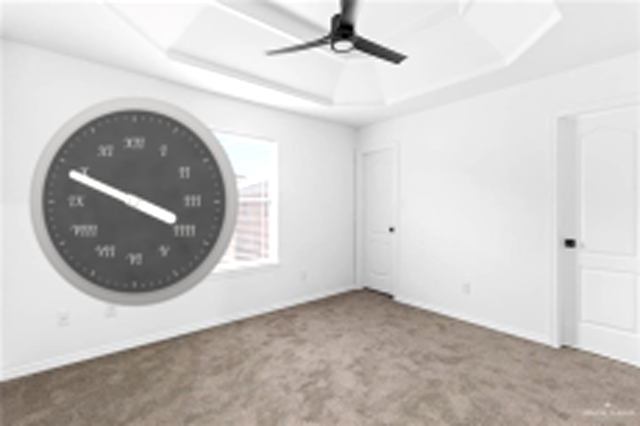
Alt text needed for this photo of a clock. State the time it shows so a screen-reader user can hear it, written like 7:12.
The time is 3:49
